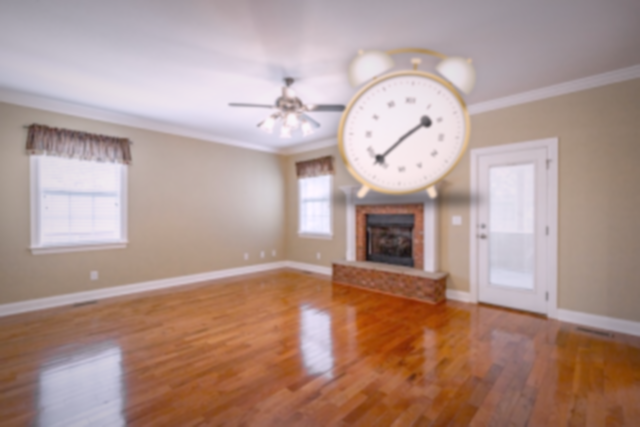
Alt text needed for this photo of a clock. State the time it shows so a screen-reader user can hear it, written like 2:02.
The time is 1:37
